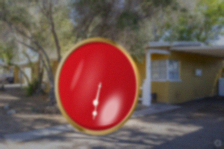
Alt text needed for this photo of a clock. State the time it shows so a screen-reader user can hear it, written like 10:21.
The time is 6:32
